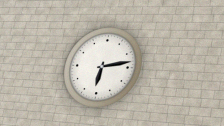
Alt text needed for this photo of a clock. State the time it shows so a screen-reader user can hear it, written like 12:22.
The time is 6:13
